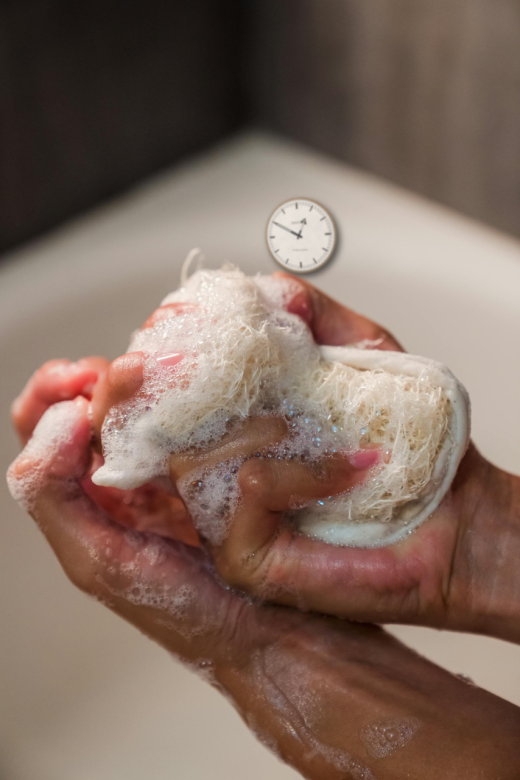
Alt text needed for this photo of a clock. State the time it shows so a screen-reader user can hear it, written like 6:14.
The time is 12:50
